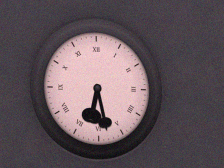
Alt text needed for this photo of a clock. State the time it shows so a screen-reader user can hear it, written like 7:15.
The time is 6:28
